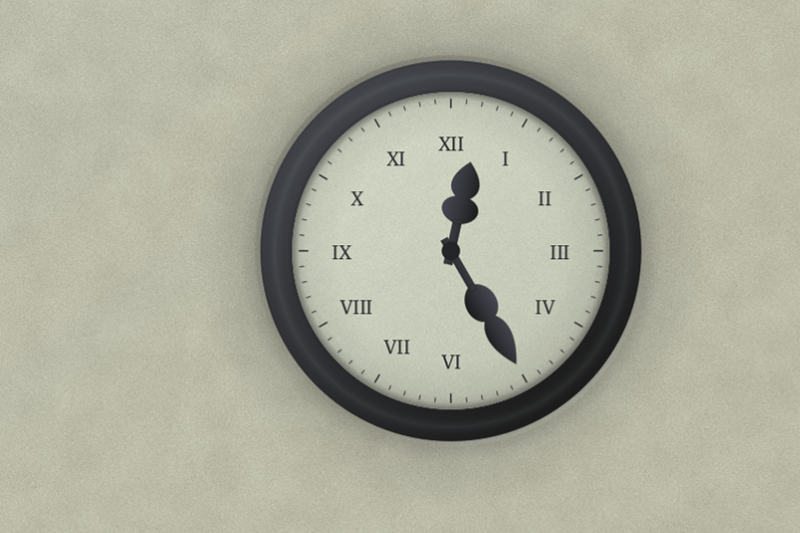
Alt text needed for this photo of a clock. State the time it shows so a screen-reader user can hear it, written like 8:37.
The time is 12:25
